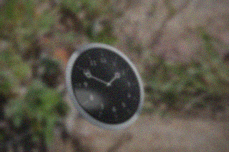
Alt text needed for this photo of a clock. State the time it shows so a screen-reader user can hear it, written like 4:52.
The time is 1:49
